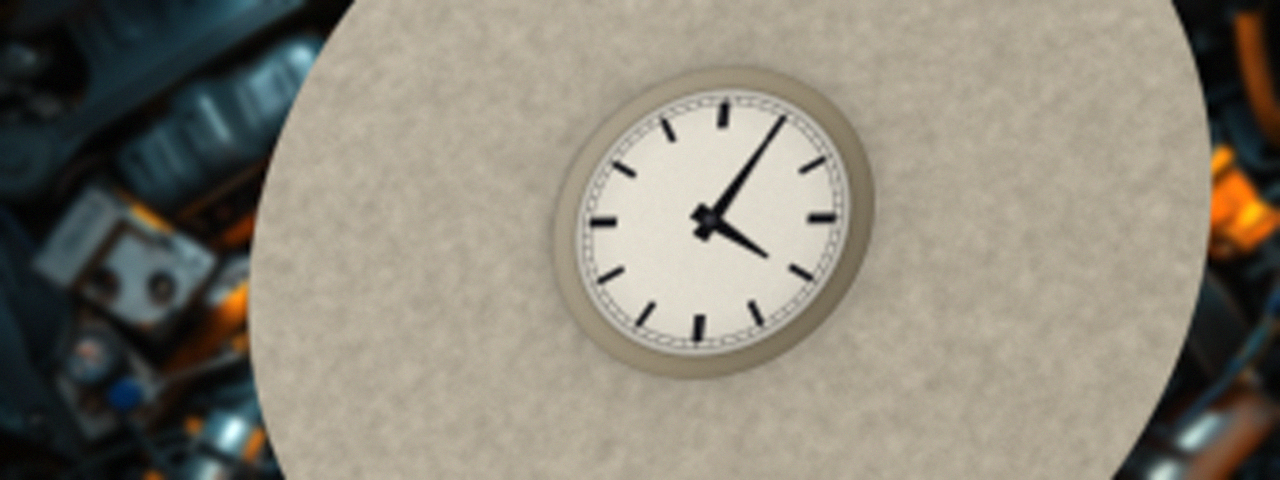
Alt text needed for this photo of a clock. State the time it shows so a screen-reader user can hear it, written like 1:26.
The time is 4:05
